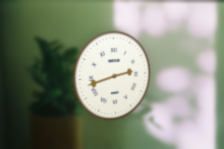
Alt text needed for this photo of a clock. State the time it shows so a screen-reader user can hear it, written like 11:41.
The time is 2:43
